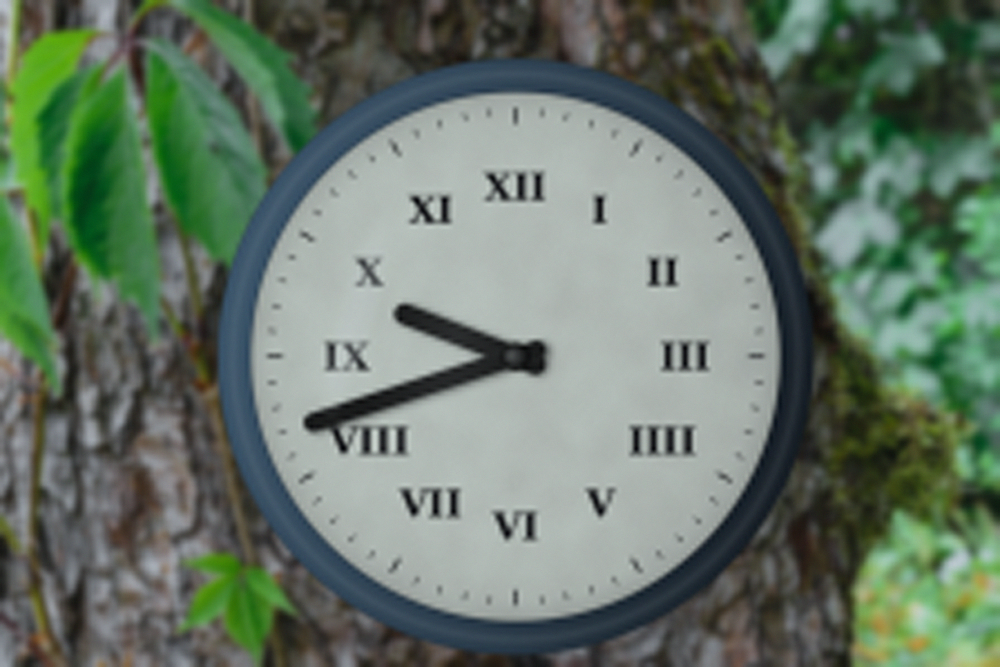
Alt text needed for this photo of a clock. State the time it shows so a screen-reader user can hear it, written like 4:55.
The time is 9:42
